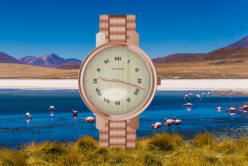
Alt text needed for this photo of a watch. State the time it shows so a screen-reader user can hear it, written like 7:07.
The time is 9:18
